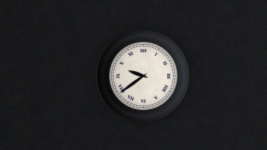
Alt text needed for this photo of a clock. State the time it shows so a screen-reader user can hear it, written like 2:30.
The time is 9:39
